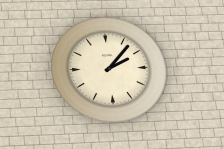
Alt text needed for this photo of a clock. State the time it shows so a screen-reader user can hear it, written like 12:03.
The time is 2:07
